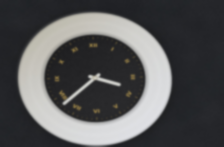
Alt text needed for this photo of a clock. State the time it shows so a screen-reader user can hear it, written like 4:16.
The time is 3:38
